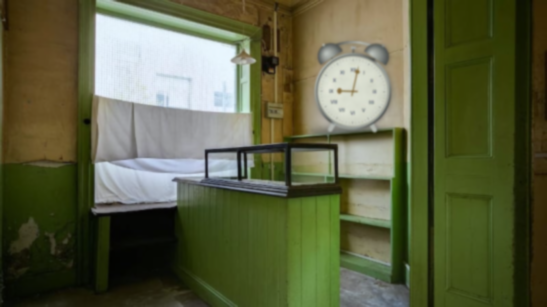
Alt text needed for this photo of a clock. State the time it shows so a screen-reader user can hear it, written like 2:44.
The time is 9:02
